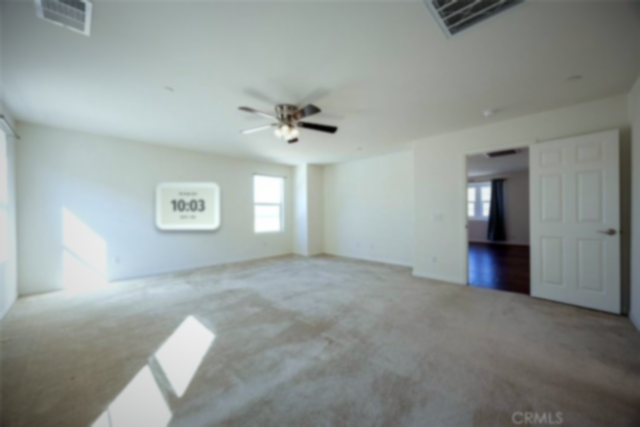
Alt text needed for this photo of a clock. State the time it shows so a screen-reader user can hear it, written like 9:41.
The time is 10:03
